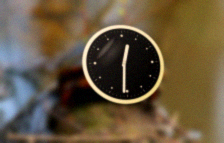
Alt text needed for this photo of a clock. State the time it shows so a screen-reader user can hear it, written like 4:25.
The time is 12:31
